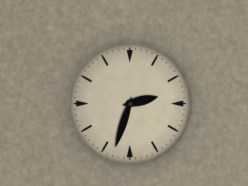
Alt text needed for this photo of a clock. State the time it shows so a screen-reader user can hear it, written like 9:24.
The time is 2:33
